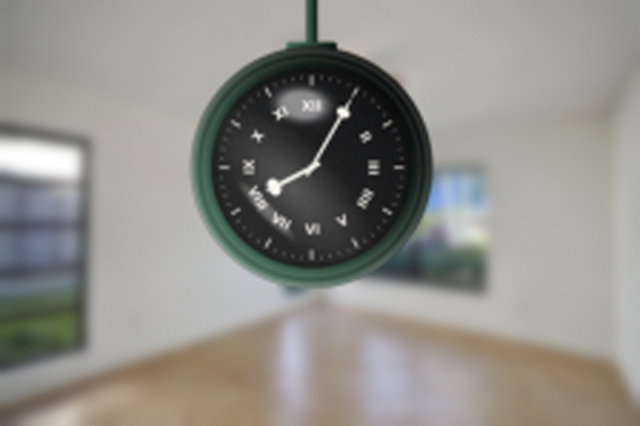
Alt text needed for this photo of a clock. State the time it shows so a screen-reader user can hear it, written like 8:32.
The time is 8:05
